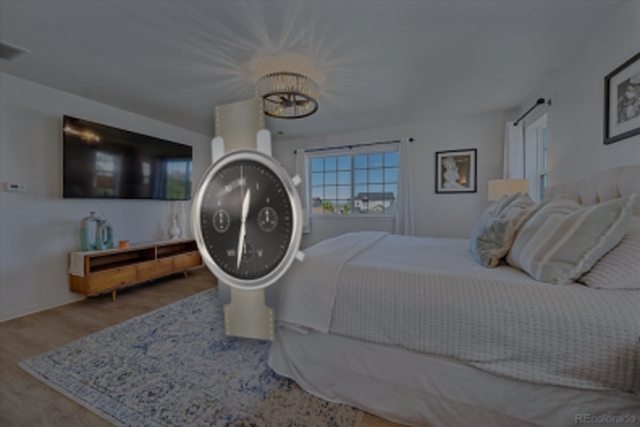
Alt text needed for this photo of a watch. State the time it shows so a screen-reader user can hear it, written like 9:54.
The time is 12:32
